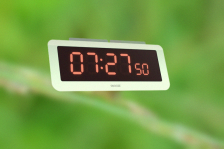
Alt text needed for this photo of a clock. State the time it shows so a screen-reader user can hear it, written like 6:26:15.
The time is 7:27:50
